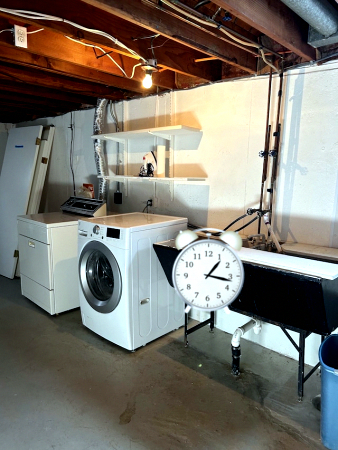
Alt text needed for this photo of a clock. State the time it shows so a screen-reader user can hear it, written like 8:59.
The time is 1:17
